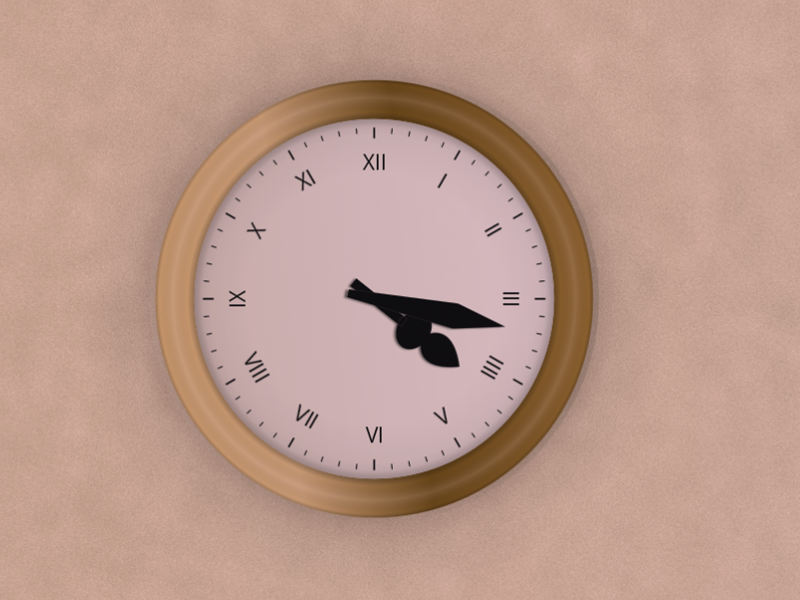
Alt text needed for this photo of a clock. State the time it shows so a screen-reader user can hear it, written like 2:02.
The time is 4:17
